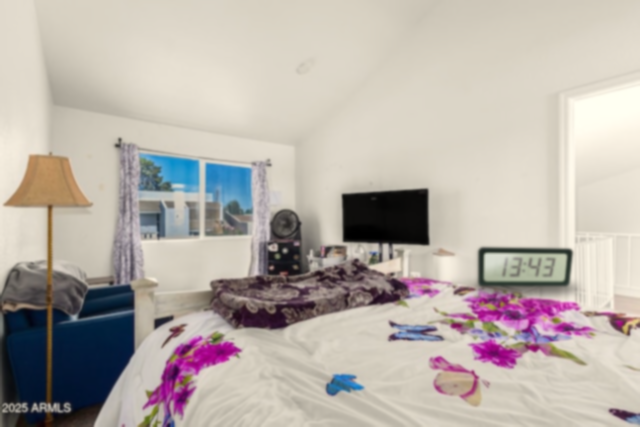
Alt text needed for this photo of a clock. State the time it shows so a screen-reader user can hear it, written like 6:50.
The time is 13:43
